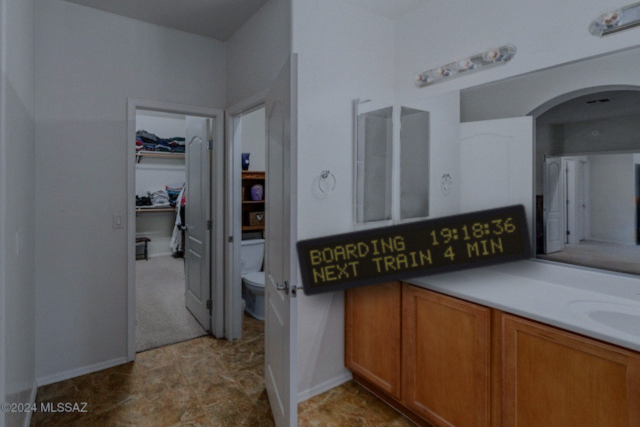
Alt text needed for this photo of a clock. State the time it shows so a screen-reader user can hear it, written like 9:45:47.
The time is 19:18:36
